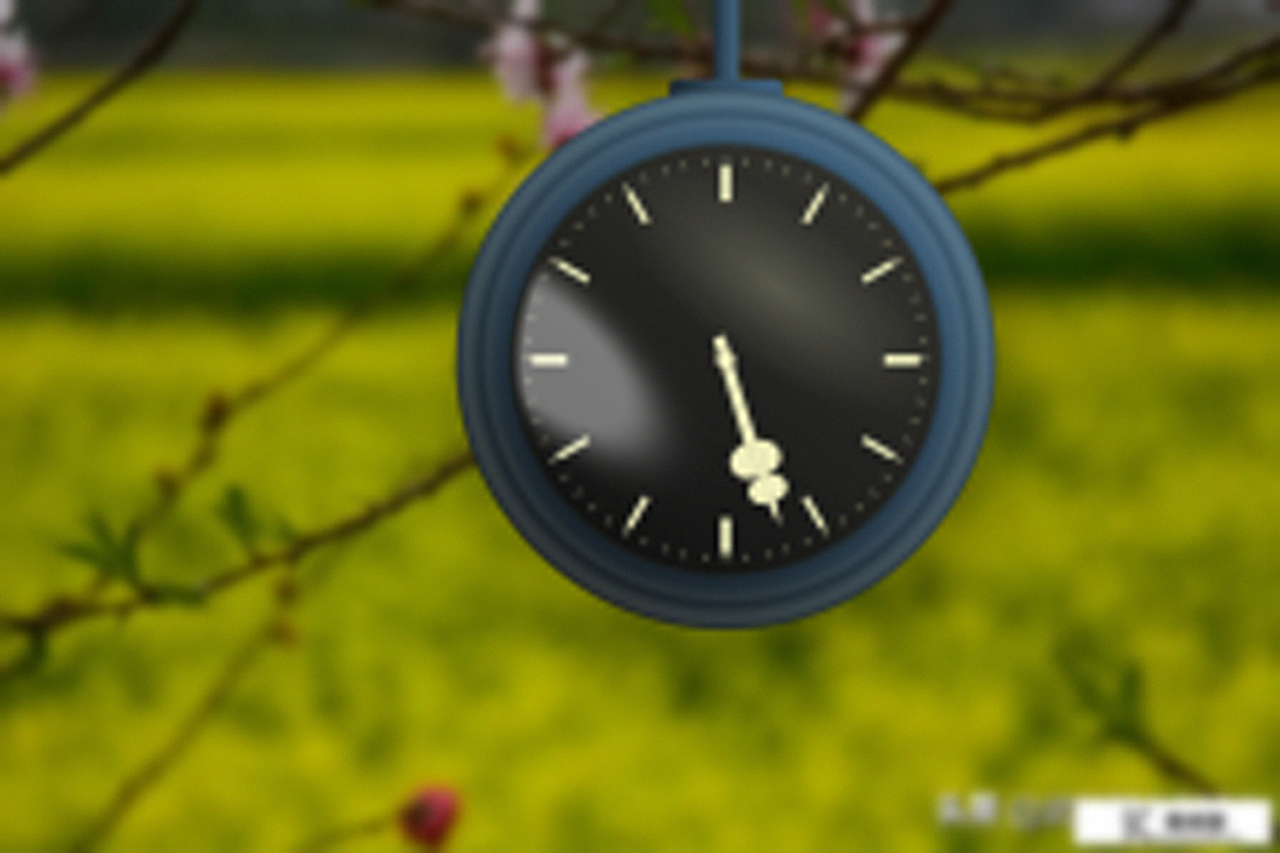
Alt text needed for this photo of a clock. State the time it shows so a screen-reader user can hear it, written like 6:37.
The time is 5:27
